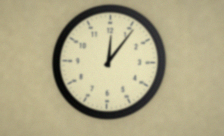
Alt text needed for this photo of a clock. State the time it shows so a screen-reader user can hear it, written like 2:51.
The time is 12:06
